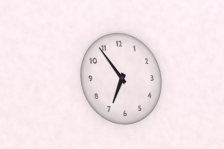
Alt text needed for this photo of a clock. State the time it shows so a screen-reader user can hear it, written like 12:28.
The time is 6:54
